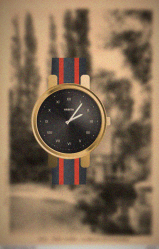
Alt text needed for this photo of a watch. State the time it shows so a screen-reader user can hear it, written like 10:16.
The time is 2:06
